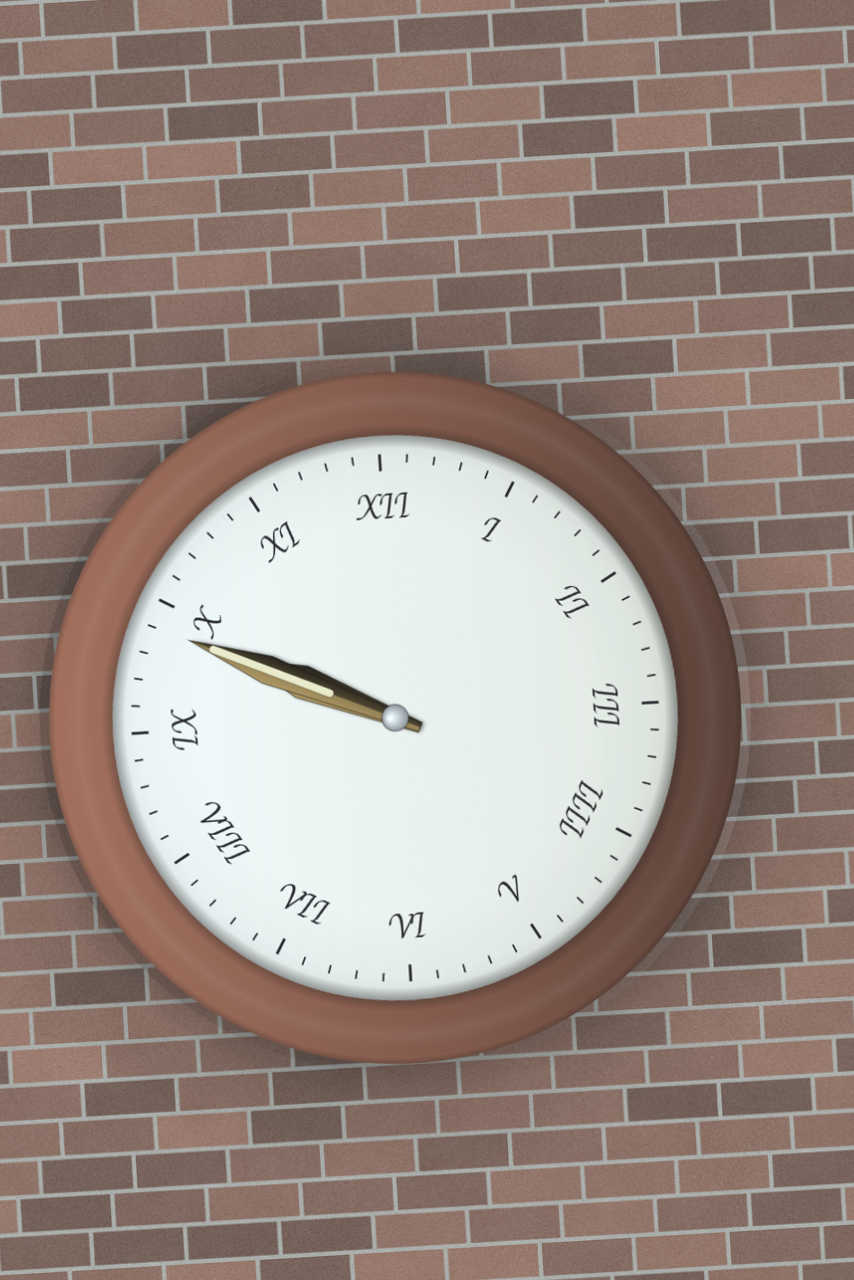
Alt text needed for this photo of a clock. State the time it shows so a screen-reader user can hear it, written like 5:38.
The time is 9:49
